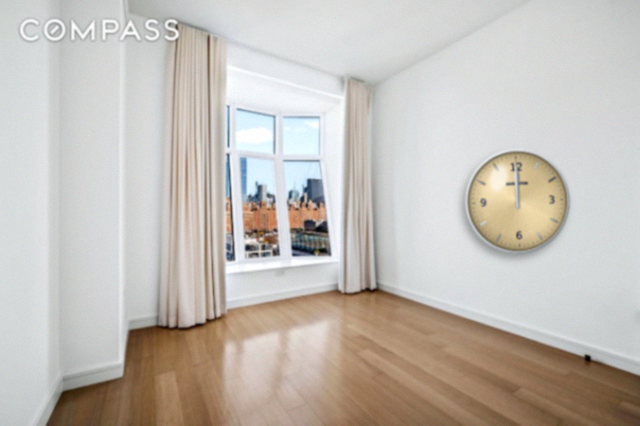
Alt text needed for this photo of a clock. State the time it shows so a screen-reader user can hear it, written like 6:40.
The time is 12:00
